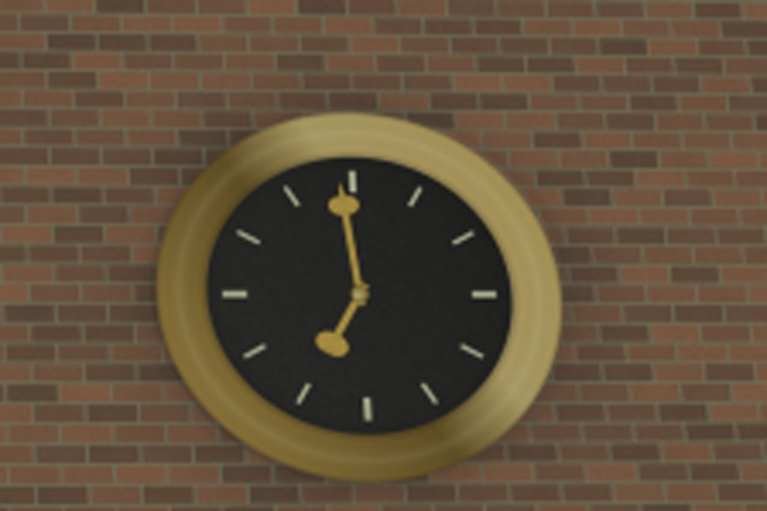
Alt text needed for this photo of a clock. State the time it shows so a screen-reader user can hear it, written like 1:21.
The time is 6:59
